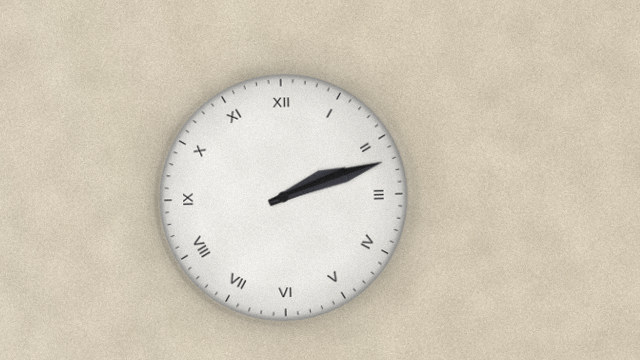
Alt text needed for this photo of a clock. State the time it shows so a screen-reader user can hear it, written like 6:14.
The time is 2:12
